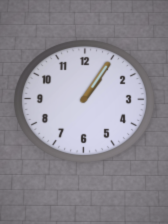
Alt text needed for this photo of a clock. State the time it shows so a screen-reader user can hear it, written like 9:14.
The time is 1:05
